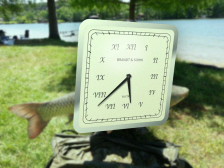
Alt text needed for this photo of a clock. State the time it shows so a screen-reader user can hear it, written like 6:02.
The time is 5:38
